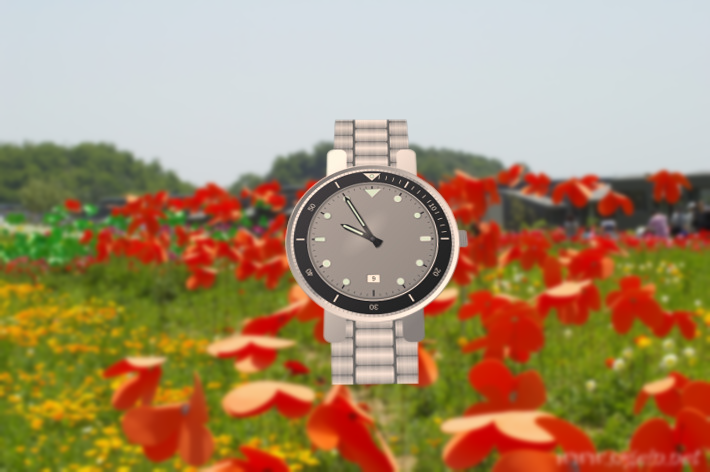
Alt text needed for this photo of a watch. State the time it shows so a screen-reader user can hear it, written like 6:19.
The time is 9:55
